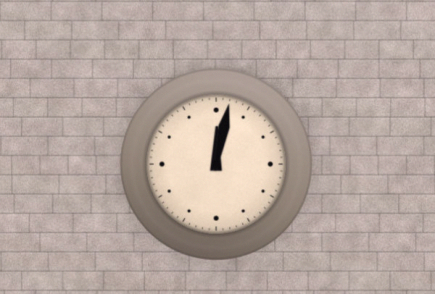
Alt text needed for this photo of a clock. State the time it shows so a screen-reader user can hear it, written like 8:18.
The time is 12:02
